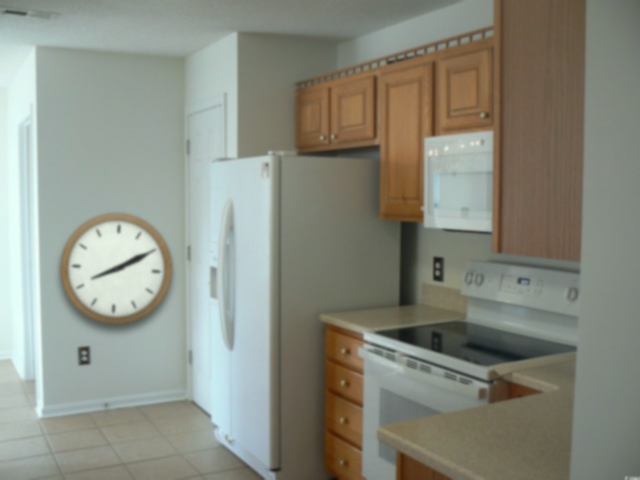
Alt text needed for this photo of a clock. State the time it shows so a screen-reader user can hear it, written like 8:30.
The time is 8:10
